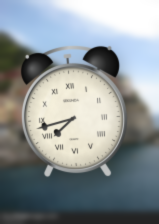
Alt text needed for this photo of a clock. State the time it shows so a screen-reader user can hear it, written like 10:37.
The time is 7:43
